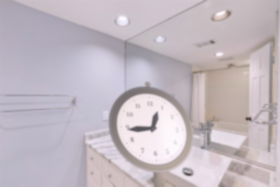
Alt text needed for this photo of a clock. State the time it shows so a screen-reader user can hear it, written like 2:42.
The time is 12:44
